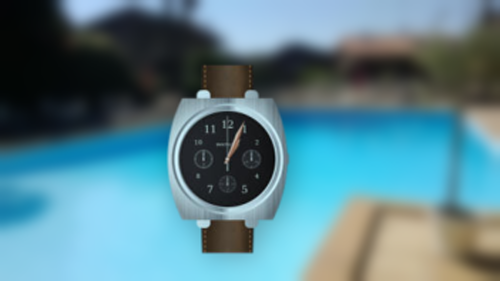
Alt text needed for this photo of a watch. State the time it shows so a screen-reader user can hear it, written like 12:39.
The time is 1:04
